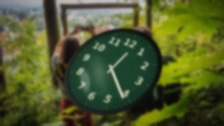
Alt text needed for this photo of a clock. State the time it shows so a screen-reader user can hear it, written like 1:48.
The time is 12:21
